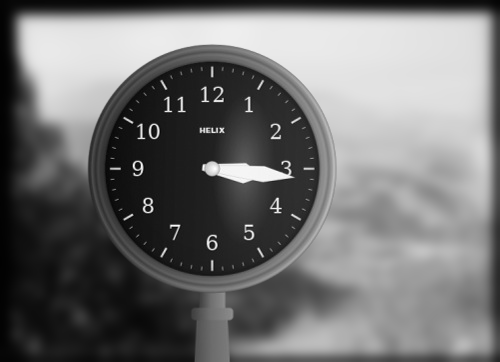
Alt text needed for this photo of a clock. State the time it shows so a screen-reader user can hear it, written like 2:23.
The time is 3:16
